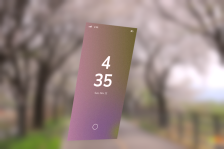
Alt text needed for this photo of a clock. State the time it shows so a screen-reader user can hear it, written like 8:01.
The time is 4:35
